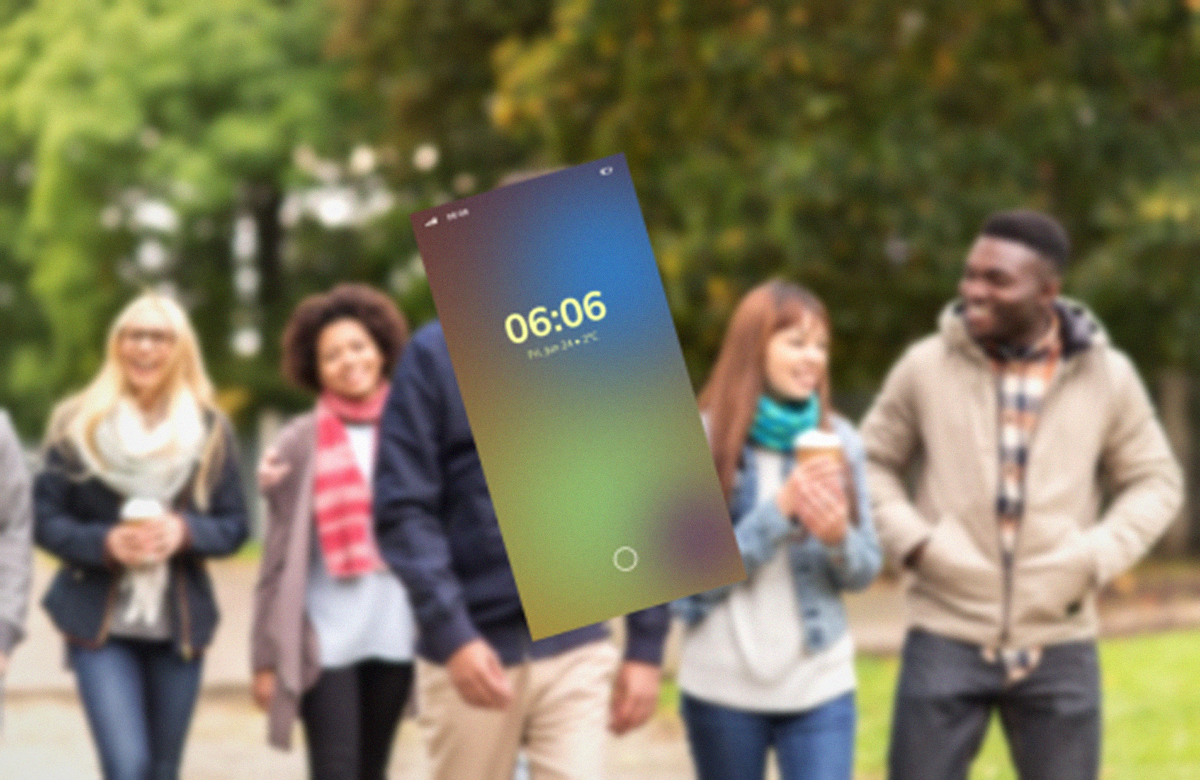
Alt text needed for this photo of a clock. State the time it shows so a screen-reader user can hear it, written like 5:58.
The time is 6:06
